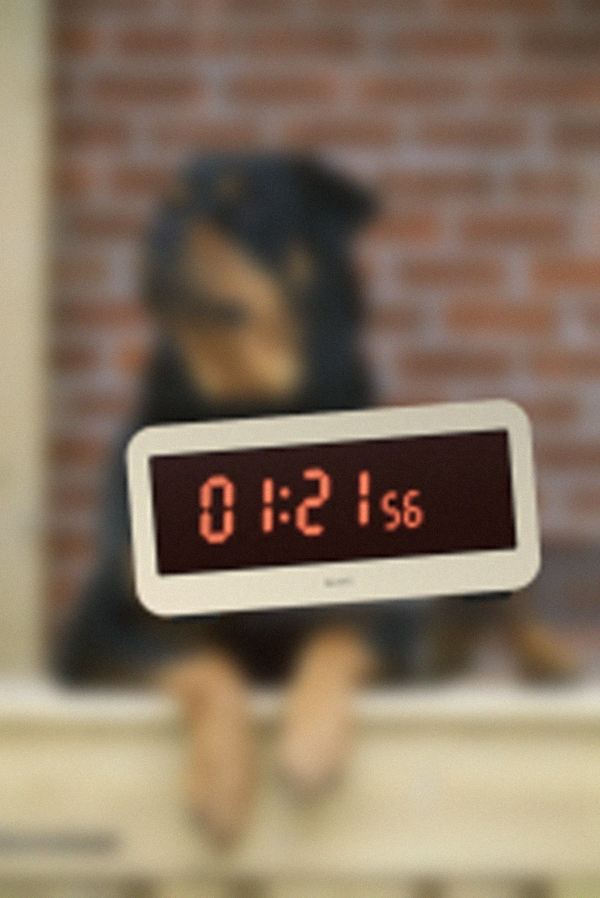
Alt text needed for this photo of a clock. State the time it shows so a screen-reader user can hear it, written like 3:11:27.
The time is 1:21:56
